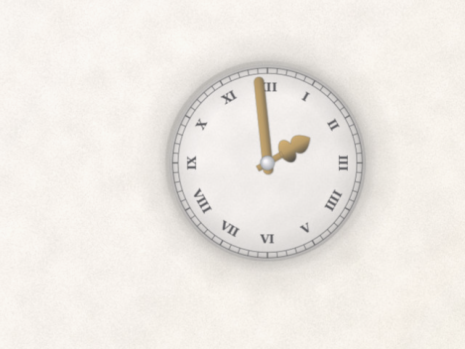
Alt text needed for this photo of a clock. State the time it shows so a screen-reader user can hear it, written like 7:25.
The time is 1:59
